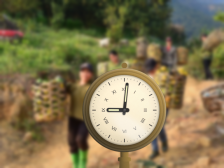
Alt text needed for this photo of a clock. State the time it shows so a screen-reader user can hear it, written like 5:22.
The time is 9:01
